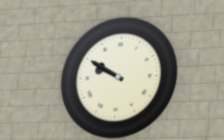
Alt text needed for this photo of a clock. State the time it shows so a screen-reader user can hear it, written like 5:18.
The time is 9:50
